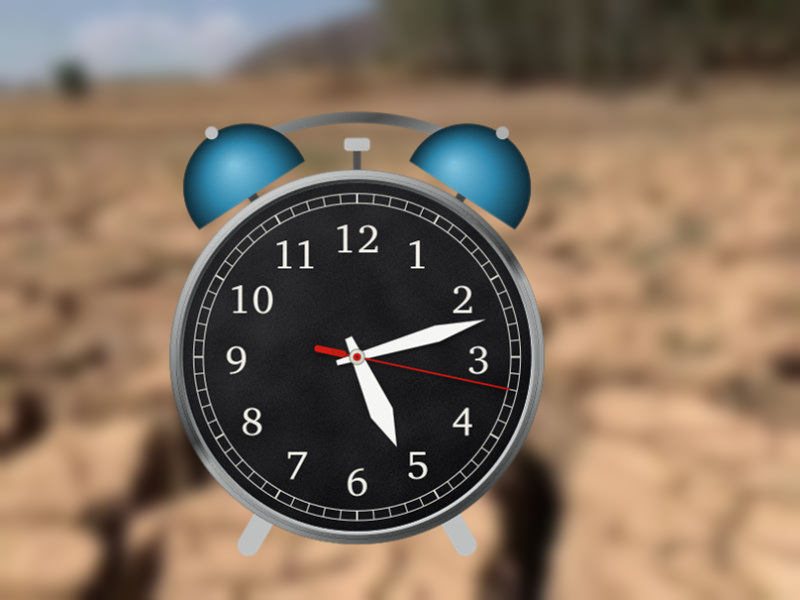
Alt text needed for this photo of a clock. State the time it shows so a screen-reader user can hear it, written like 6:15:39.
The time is 5:12:17
